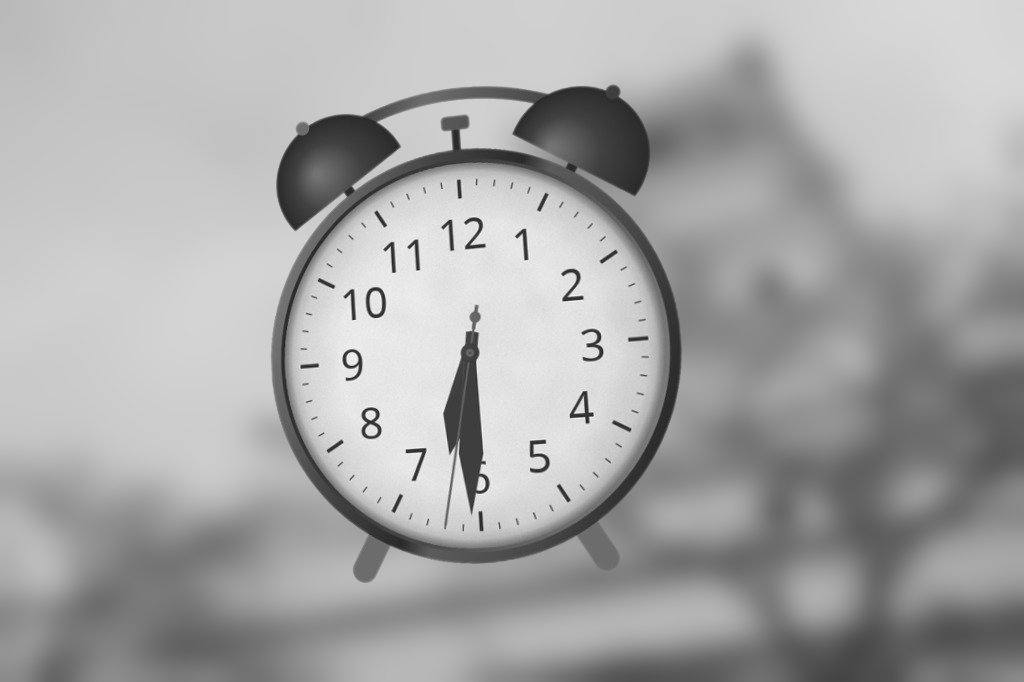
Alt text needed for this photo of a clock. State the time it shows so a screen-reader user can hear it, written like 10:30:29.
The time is 6:30:32
